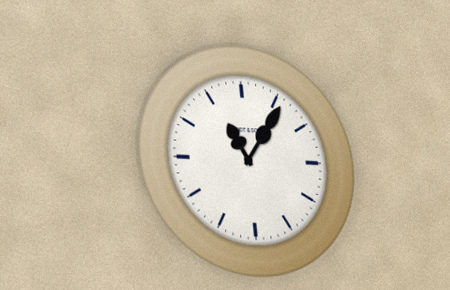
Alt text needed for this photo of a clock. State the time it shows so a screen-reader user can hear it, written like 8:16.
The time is 11:06
